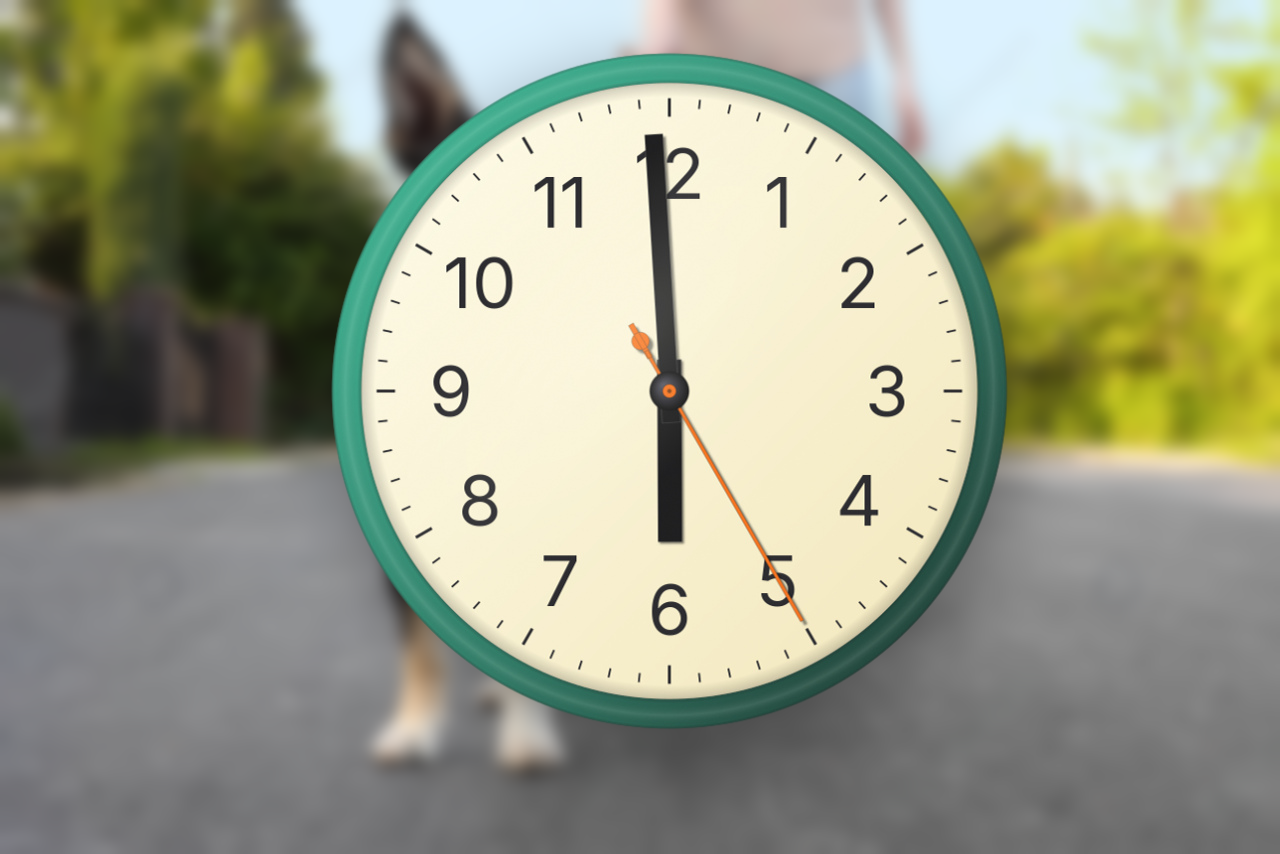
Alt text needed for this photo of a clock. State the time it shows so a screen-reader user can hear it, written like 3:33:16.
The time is 5:59:25
